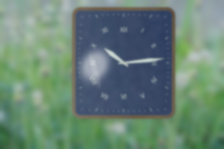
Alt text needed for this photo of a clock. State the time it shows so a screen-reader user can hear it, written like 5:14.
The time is 10:14
